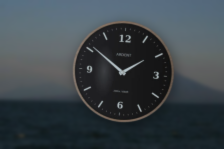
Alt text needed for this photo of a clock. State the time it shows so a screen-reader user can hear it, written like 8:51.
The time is 1:51
